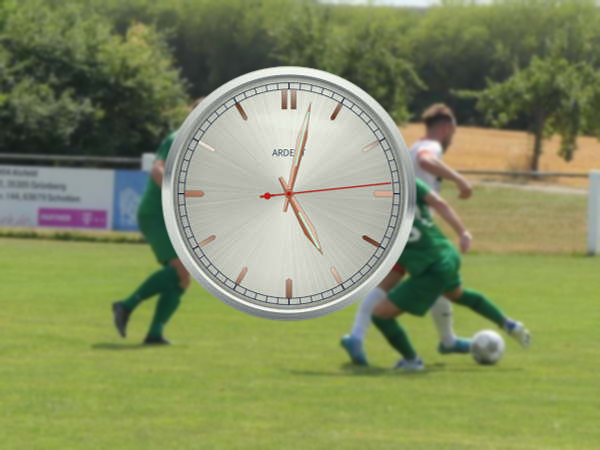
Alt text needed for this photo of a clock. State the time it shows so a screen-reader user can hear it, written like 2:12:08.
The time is 5:02:14
